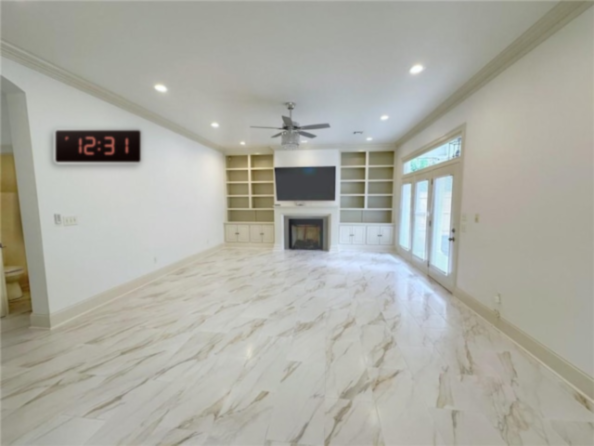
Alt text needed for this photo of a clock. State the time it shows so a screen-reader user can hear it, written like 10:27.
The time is 12:31
